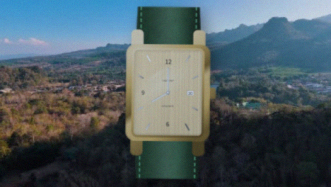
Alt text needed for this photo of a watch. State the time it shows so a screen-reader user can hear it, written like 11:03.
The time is 8:00
